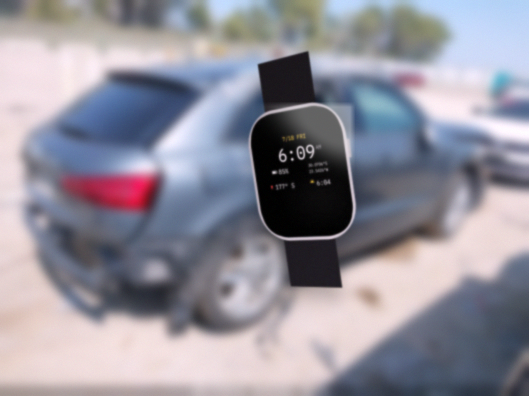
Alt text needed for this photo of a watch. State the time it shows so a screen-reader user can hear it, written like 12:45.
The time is 6:09
